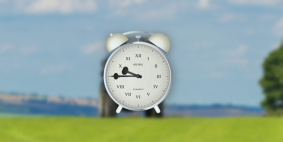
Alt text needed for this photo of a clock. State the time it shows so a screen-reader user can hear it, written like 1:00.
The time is 9:45
